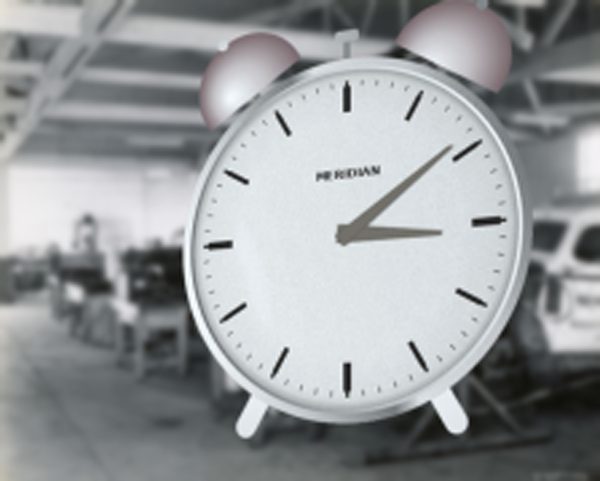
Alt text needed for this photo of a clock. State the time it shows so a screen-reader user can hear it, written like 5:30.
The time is 3:09
